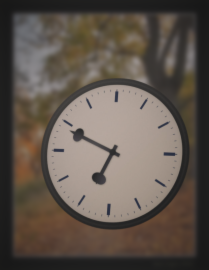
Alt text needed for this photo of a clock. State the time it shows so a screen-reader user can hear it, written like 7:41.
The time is 6:49
